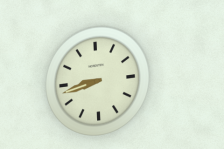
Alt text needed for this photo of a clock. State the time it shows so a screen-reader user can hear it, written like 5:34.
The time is 8:43
